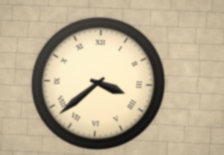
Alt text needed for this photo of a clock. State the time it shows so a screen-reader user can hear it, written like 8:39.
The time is 3:38
